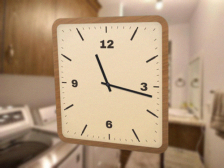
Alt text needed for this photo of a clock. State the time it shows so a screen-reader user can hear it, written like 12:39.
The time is 11:17
